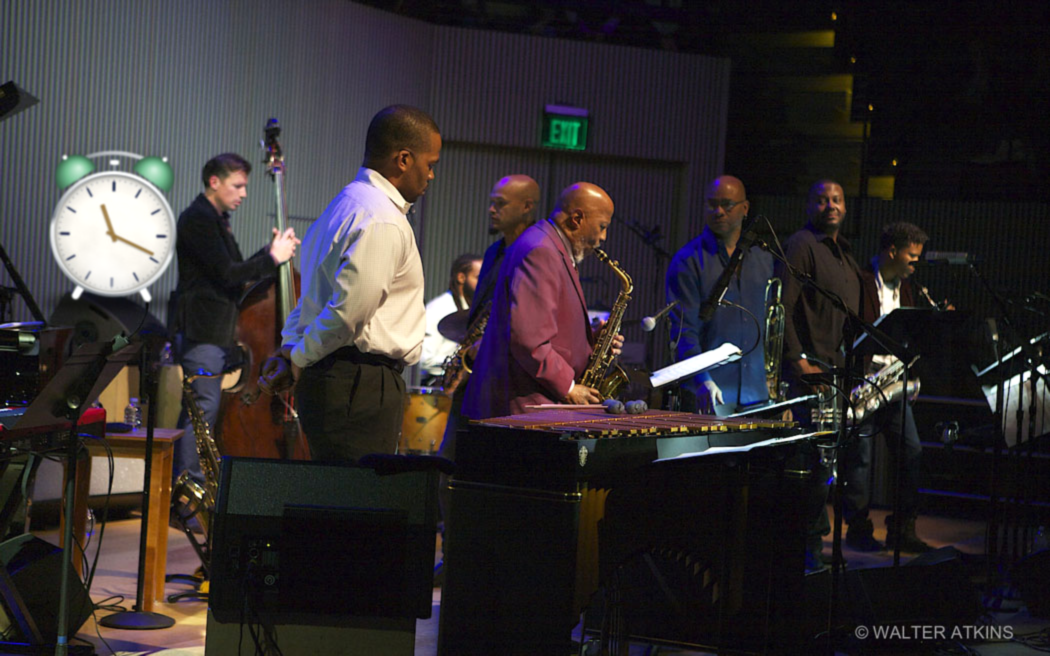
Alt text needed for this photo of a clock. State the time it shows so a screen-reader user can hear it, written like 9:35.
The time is 11:19
